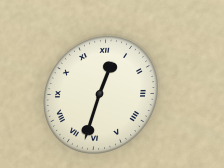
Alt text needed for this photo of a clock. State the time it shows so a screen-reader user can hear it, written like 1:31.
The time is 12:32
